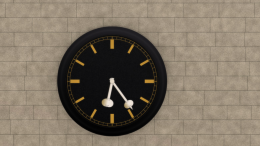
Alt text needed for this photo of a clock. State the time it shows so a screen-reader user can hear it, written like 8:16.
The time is 6:24
